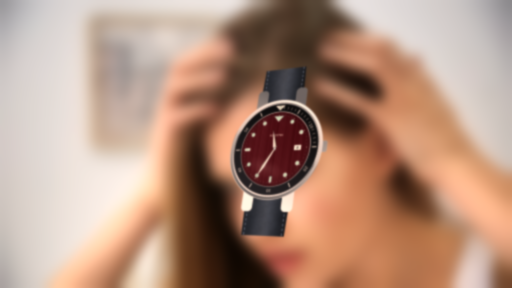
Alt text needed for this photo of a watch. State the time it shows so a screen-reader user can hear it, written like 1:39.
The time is 11:35
